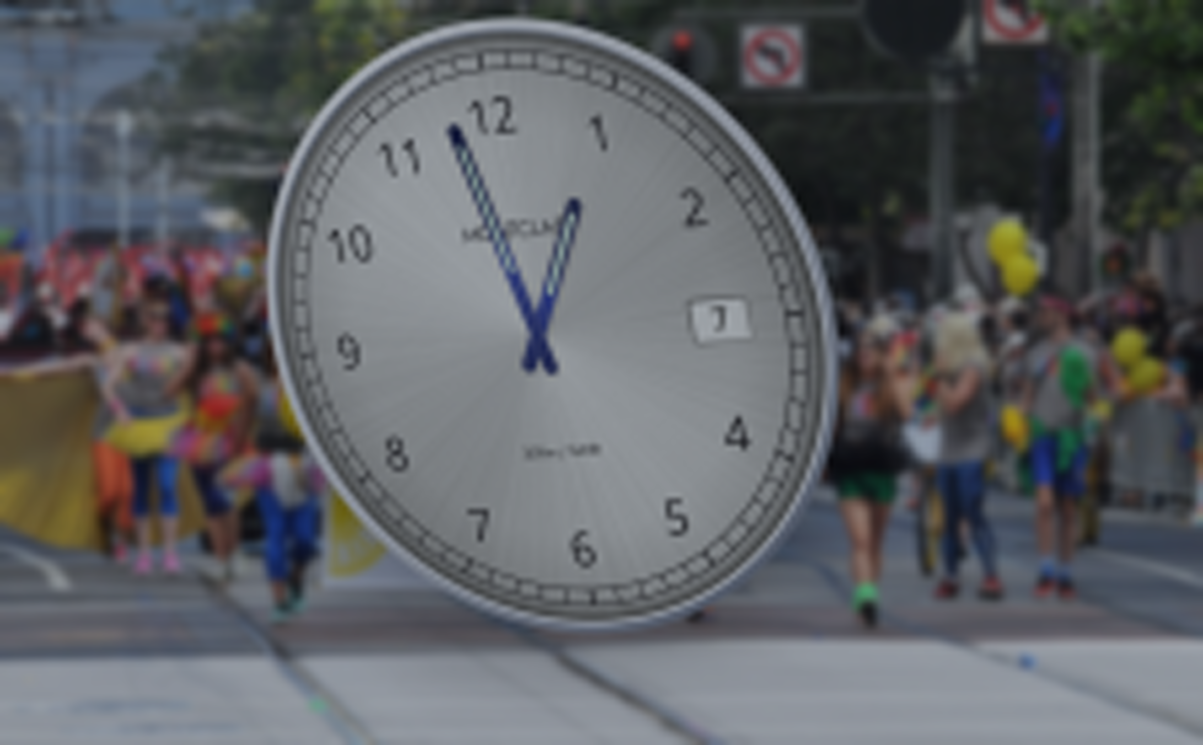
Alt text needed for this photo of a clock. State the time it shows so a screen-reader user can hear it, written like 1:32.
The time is 12:58
